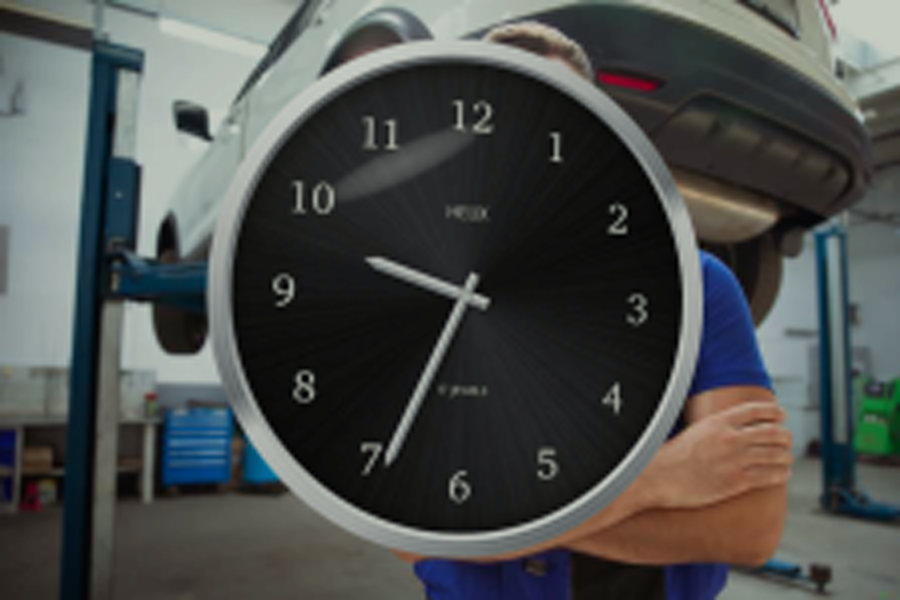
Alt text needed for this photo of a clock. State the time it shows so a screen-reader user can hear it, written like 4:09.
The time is 9:34
